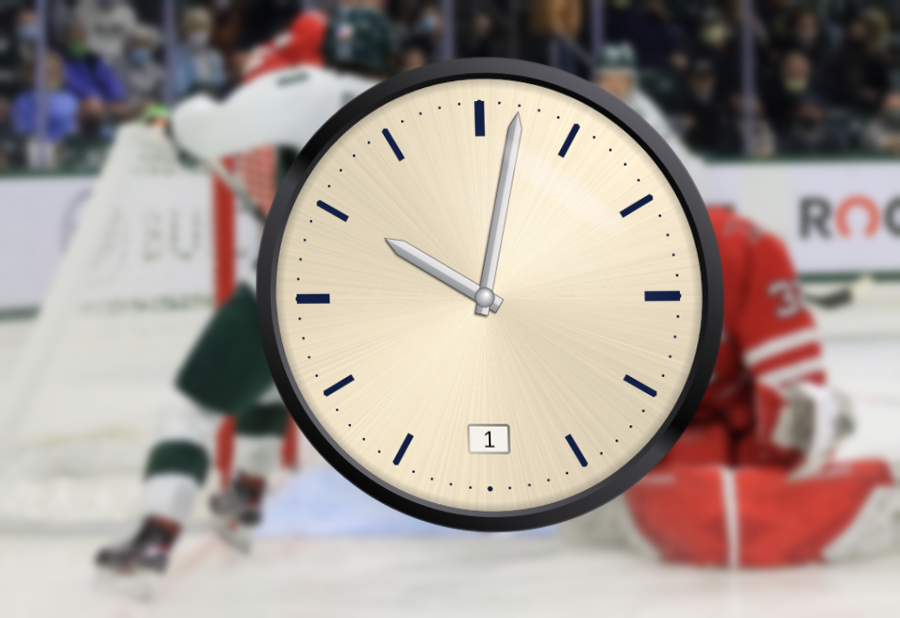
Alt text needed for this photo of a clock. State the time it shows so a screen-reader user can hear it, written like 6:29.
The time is 10:02
